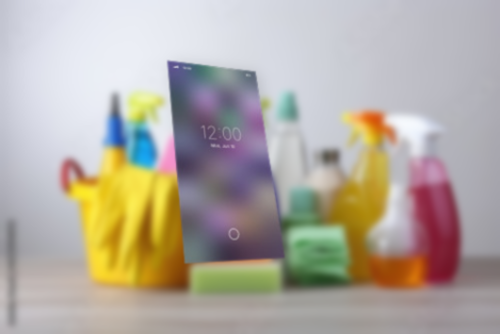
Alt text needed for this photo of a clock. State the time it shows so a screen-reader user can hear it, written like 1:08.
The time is 12:00
